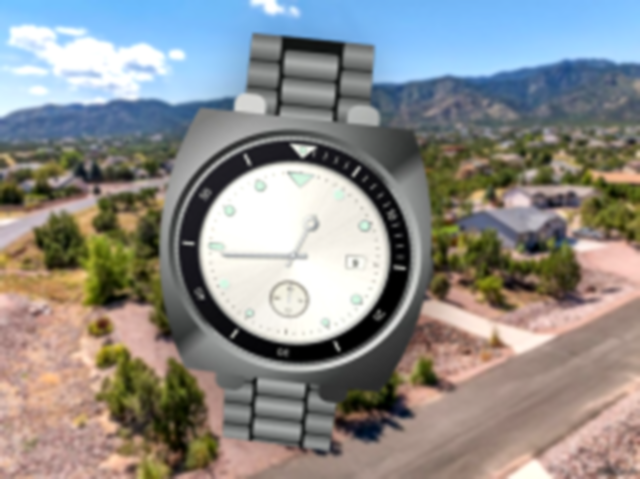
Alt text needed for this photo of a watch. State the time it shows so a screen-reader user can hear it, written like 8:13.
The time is 12:44
